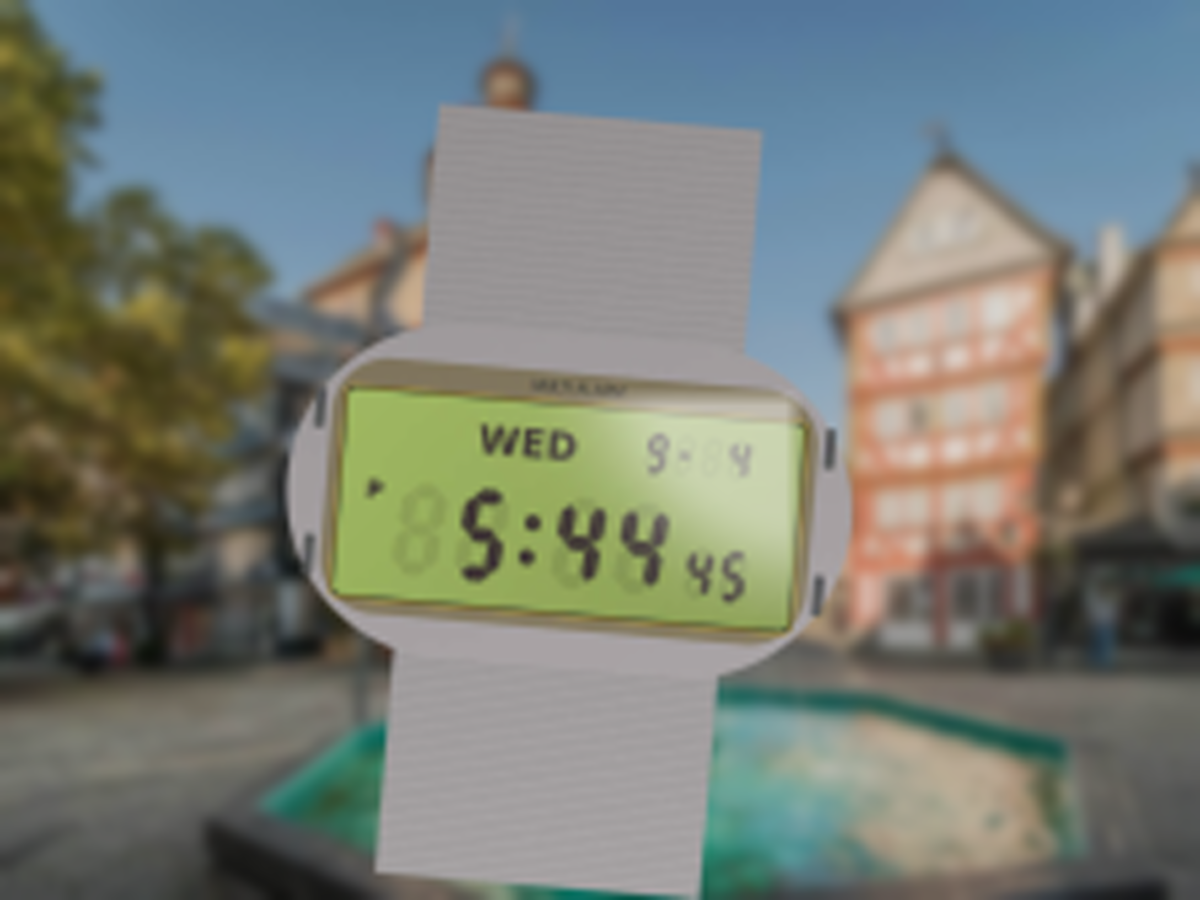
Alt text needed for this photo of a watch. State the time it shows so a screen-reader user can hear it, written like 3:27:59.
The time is 5:44:45
